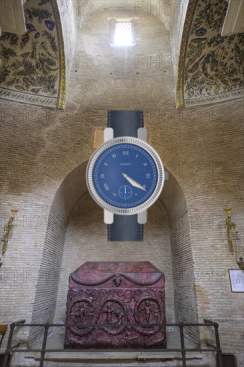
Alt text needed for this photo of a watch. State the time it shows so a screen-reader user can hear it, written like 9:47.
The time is 4:21
